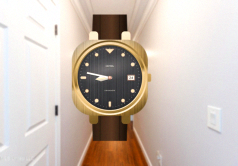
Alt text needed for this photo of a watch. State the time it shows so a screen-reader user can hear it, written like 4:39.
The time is 8:47
